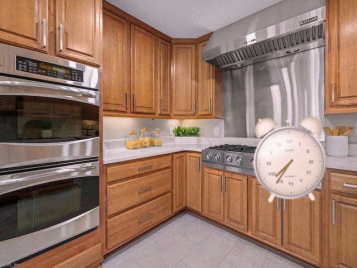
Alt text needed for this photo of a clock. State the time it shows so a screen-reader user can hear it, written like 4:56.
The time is 7:36
